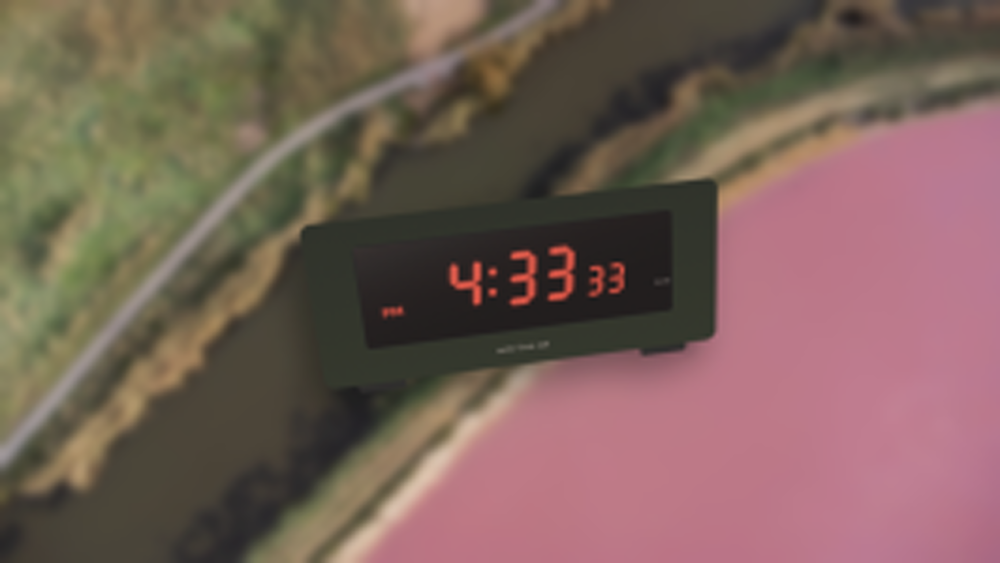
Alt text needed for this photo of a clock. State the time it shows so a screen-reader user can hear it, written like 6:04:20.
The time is 4:33:33
